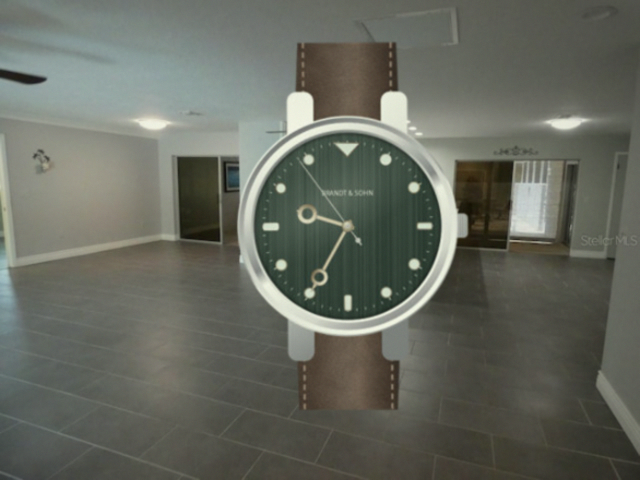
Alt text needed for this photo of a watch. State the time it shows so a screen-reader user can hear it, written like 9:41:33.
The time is 9:34:54
